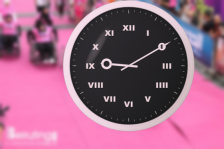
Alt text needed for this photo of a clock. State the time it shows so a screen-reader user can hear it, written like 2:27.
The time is 9:10
